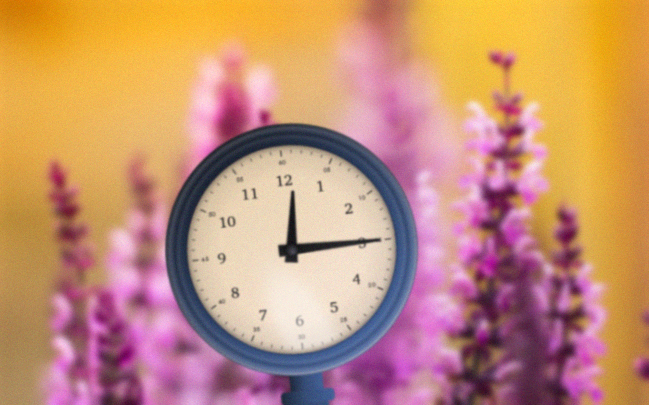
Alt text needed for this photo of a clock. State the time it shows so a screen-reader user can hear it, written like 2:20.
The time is 12:15
